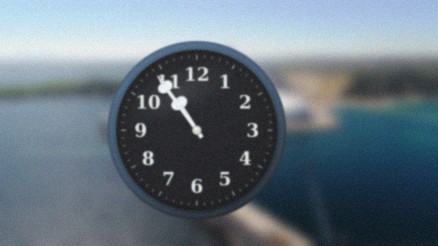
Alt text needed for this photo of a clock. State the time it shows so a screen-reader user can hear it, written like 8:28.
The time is 10:54
